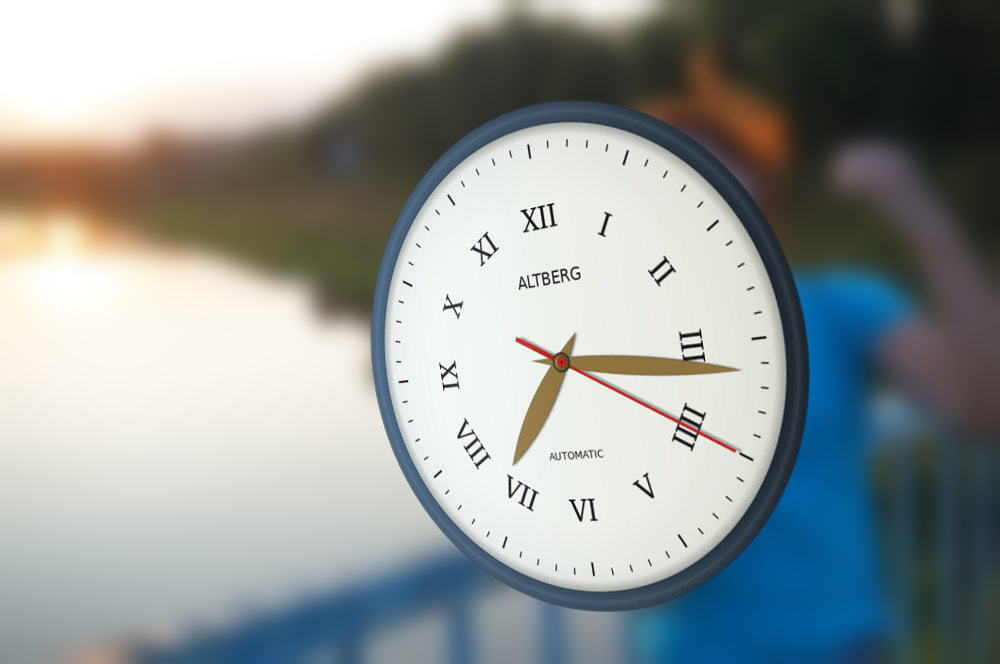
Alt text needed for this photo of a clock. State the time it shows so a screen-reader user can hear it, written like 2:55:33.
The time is 7:16:20
